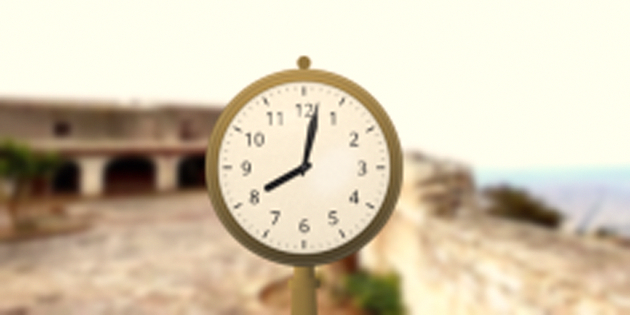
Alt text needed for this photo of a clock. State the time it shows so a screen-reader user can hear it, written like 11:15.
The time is 8:02
